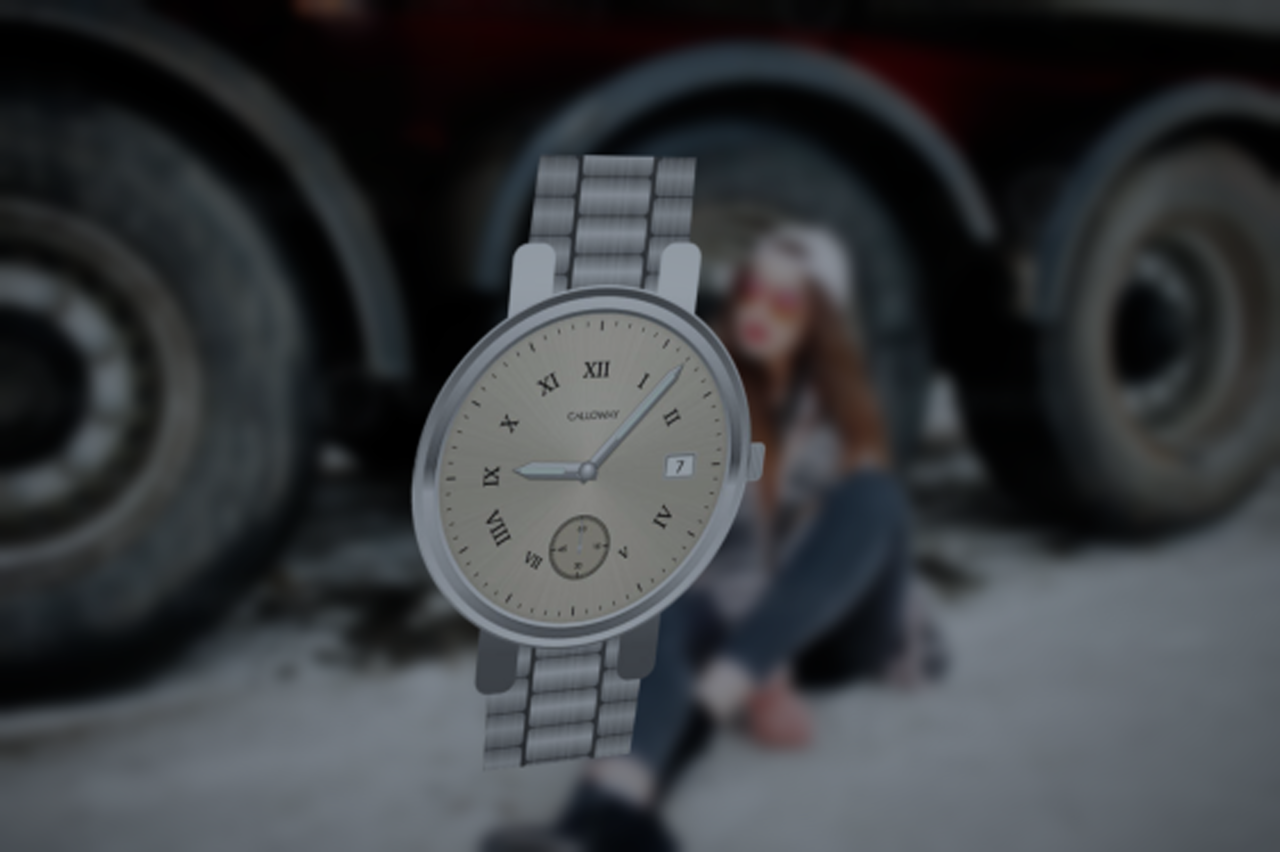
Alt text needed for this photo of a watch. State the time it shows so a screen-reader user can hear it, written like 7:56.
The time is 9:07
